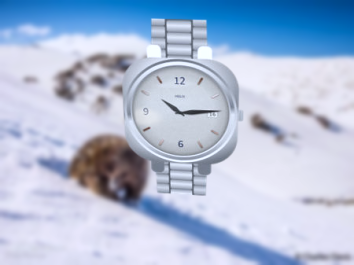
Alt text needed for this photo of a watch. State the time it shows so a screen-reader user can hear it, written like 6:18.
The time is 10:14
